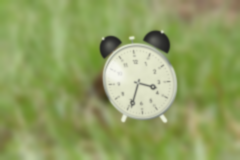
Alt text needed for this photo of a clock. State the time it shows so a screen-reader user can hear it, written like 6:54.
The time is 3:34
